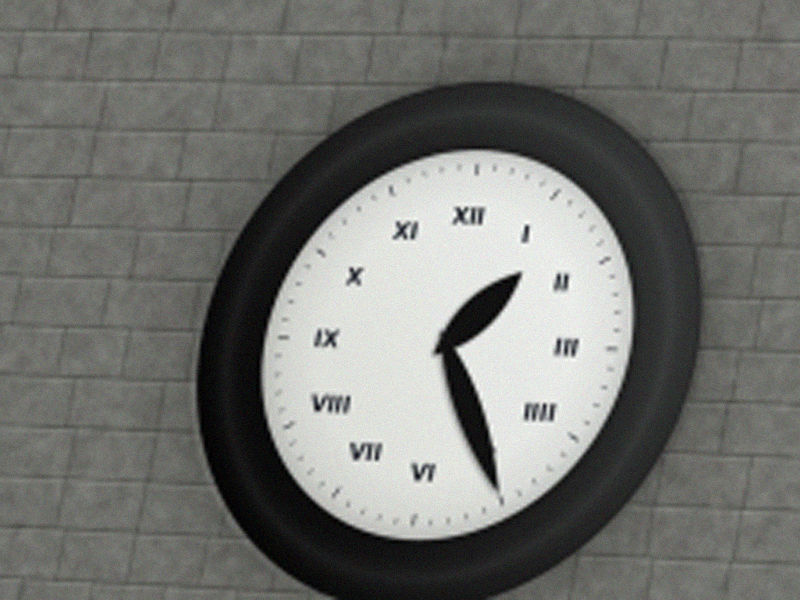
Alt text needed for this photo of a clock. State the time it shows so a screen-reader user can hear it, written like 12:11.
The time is 1:25
